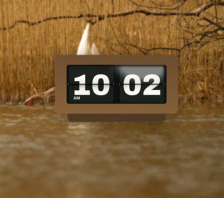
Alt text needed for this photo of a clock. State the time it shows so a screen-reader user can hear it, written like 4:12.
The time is 10:02
